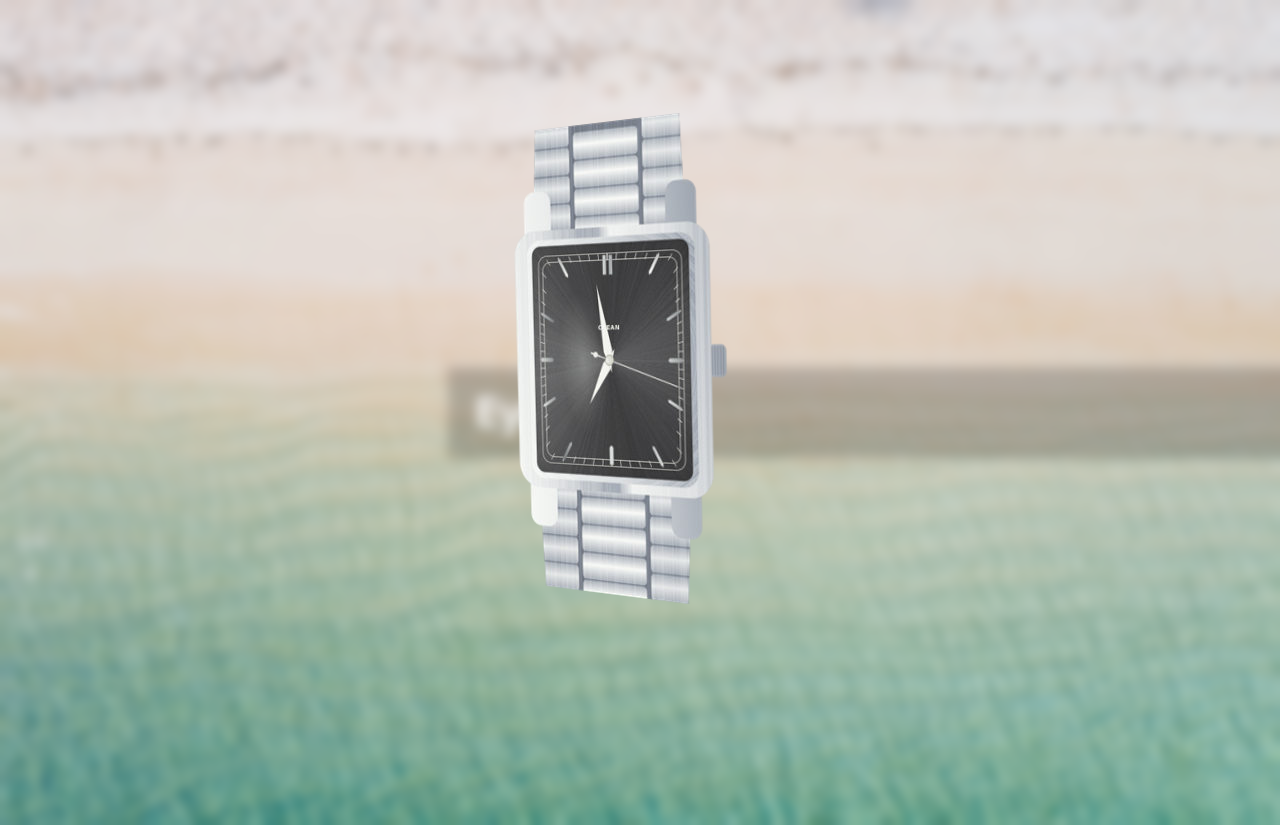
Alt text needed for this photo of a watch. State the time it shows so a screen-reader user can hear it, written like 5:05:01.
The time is 6:58:18
